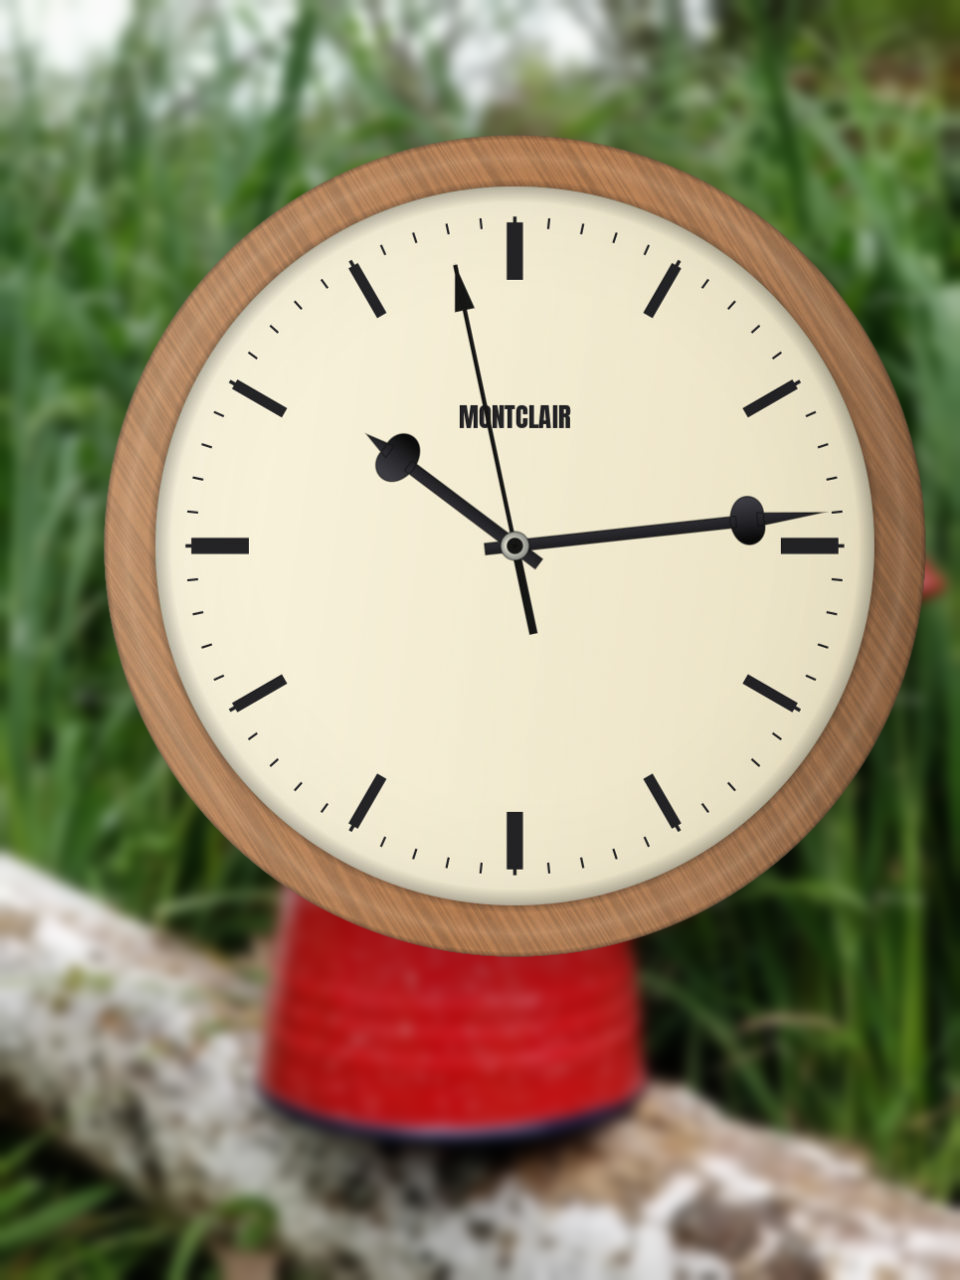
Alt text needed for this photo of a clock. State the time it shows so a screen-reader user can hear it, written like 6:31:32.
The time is 10:13:58
